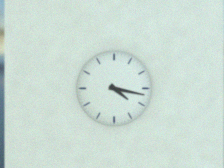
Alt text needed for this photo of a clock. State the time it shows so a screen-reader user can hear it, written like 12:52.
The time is 4:17
